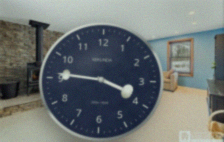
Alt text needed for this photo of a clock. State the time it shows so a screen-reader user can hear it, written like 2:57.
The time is 3:46
